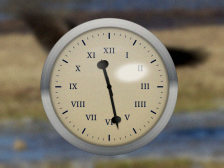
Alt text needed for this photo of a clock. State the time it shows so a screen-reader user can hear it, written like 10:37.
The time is 11:28
